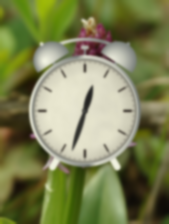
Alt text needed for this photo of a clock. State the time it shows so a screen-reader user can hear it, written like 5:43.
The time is 12:33
